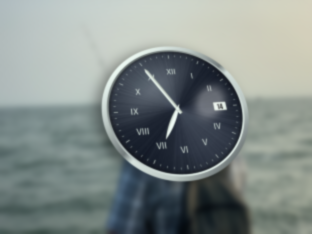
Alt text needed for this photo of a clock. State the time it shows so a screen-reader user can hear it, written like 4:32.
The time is 6:55
